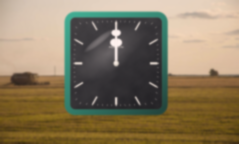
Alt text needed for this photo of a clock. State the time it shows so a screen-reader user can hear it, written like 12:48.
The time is 12:00
